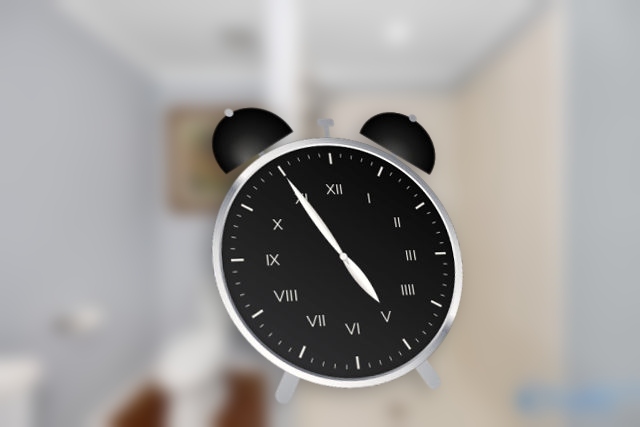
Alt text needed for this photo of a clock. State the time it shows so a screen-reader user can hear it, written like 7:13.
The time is 4:55
